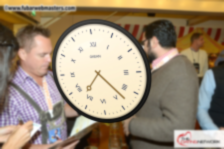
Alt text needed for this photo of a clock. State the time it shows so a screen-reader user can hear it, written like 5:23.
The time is 7:23
